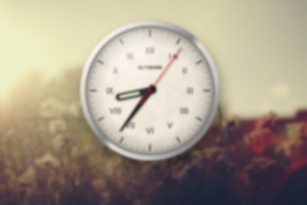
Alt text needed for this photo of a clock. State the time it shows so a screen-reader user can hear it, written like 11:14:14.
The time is 8:36:06
